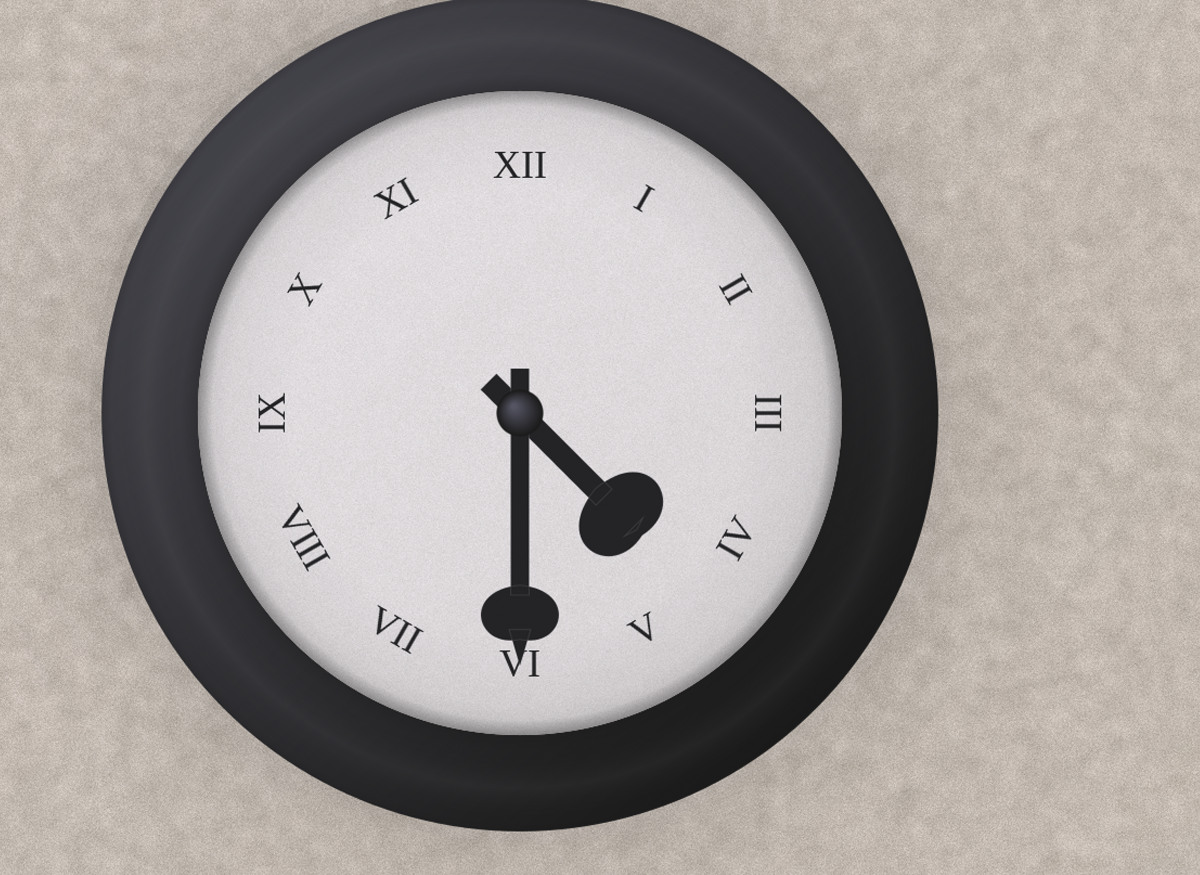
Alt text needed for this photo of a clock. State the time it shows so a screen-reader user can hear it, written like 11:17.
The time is 4:30
